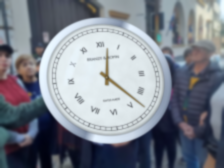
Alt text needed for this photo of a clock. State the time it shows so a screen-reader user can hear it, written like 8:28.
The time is 12:23
